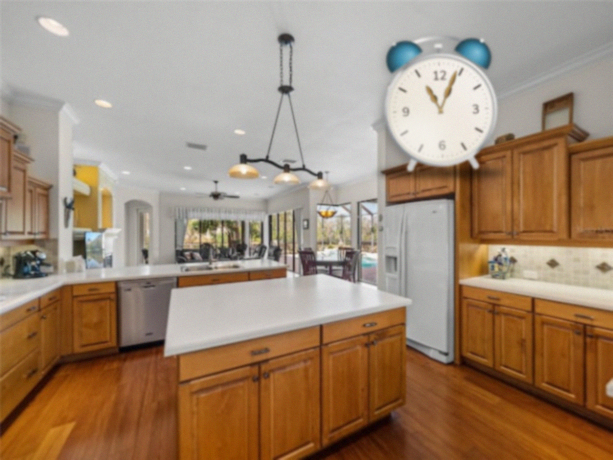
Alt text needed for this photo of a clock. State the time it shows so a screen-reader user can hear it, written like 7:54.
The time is 11:04
